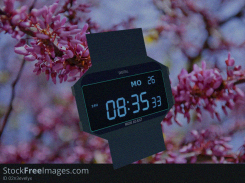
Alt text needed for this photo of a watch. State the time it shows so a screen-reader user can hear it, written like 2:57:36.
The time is 8:35:33
